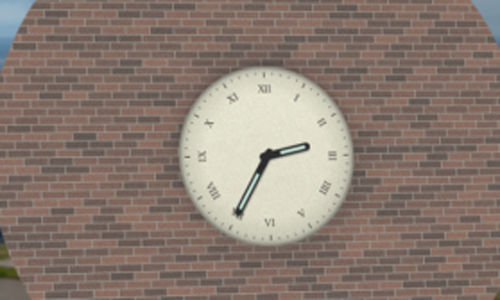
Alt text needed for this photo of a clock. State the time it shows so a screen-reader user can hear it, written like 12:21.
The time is 2:35
